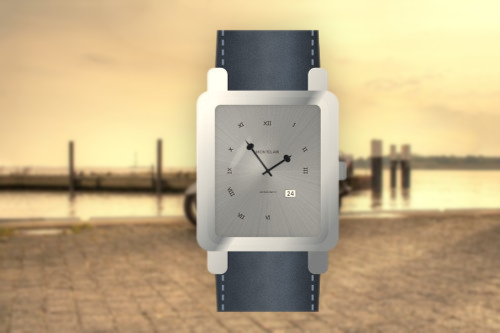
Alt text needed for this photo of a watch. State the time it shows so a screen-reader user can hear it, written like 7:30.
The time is 1:54
